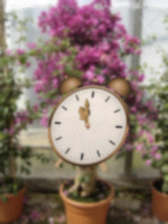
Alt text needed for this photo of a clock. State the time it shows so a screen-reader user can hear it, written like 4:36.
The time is 10:58
